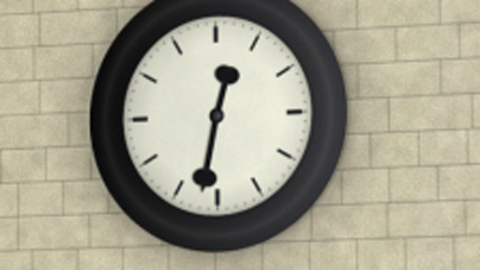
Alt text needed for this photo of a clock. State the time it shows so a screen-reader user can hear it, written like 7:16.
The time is 12:32
